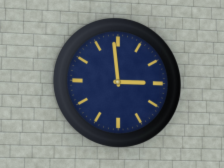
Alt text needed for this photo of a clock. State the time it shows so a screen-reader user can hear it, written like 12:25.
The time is 2:59
